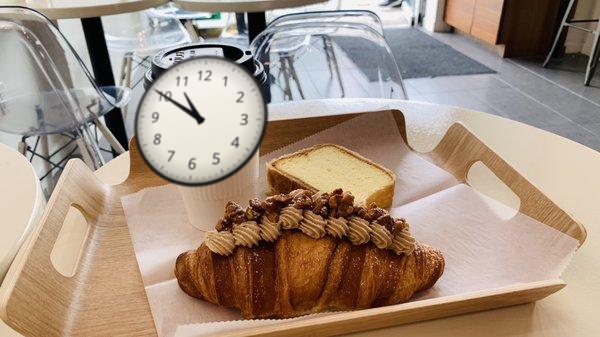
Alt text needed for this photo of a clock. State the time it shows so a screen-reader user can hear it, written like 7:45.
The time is 10:50
